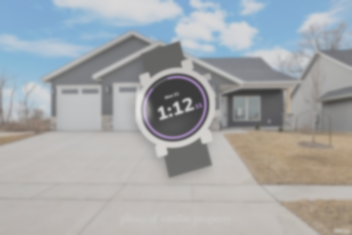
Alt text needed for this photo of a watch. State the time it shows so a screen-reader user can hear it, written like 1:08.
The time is 1:12
